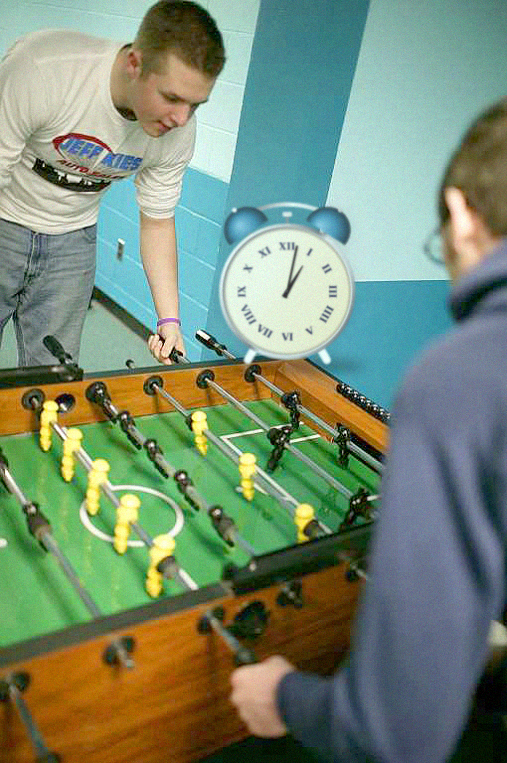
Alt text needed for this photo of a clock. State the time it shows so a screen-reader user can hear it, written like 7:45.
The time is 1:02
